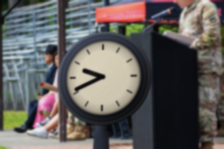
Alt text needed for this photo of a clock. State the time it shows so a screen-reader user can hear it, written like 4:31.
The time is 9:41
